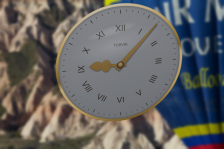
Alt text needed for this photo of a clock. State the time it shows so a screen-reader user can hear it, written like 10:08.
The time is 9:07
